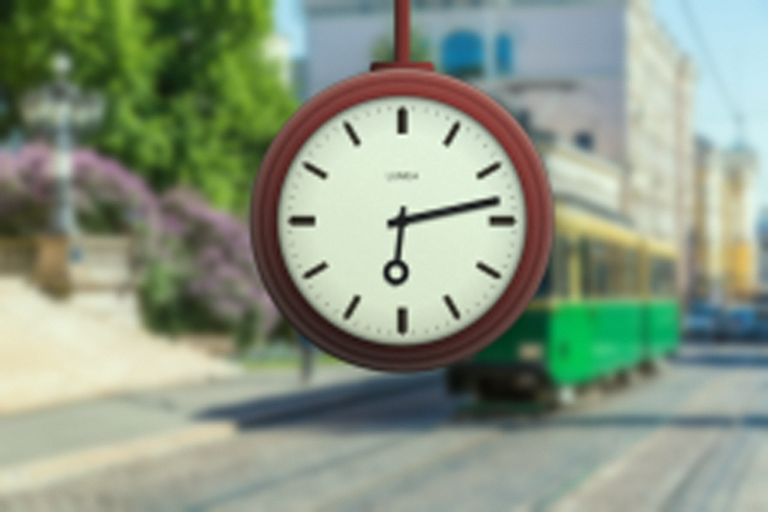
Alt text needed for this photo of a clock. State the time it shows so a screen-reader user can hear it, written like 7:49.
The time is 6:13
